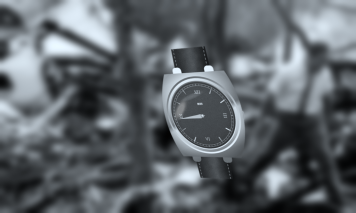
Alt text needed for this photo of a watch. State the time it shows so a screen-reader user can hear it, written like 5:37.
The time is 8:44
